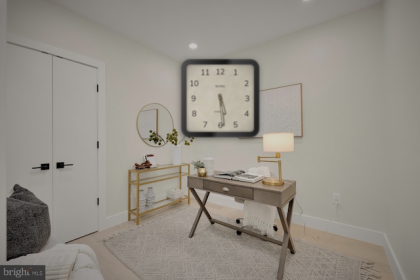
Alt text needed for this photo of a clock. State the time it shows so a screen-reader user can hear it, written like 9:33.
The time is 5:29
